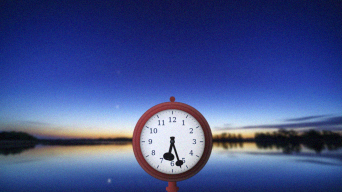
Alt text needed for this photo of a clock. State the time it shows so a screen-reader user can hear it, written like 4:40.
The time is 6:27
